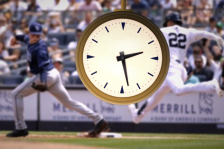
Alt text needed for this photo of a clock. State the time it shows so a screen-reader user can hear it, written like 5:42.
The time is 2:28
